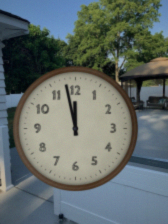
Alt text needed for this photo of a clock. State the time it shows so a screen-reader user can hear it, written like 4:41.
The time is 11:58
